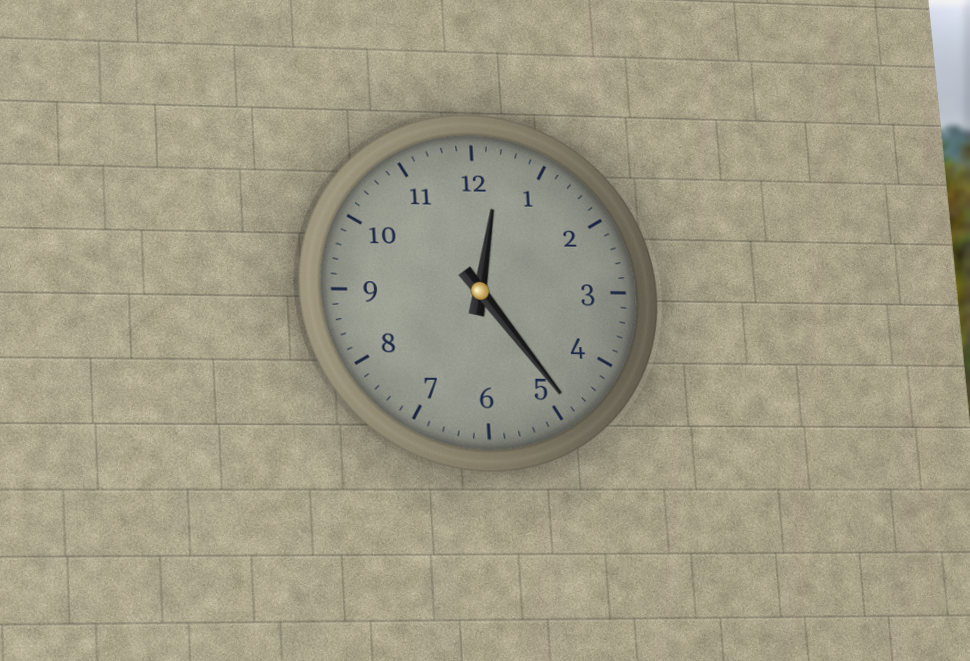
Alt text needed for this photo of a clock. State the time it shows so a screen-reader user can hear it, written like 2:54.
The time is 12:24
